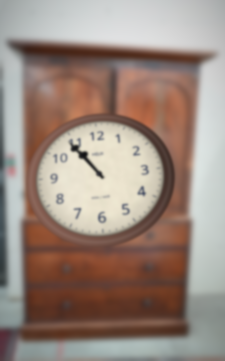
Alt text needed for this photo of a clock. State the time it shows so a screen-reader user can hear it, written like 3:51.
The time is 10:54
